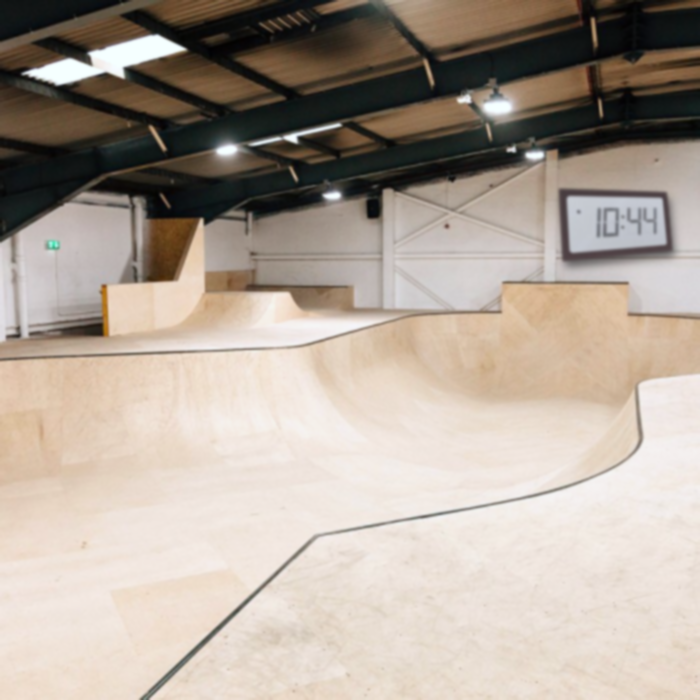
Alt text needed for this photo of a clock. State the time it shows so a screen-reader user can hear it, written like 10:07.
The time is 10:44
